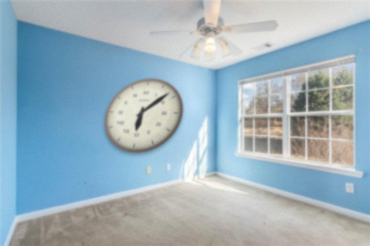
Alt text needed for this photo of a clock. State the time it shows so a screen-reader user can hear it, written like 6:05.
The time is 6:08
